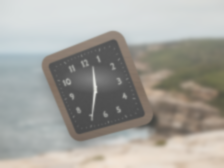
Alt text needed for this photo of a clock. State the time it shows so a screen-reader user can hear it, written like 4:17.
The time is 12:35
